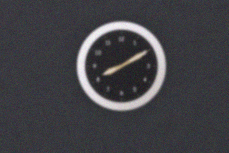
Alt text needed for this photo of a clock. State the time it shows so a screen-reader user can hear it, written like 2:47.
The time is 8:10
